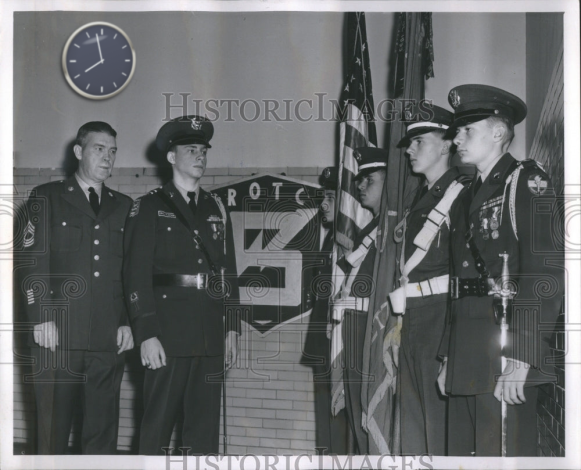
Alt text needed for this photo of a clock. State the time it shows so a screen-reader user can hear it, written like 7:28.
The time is 7:58
